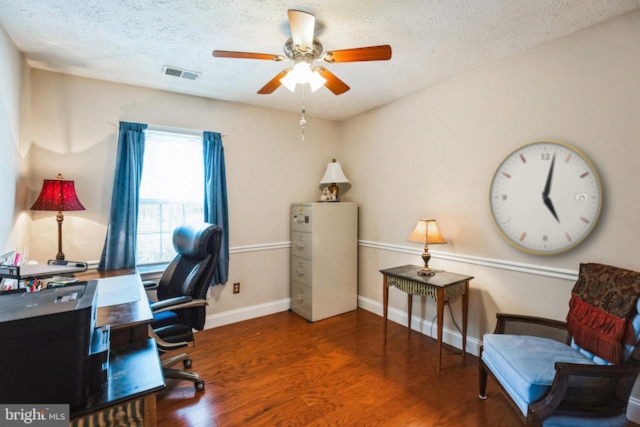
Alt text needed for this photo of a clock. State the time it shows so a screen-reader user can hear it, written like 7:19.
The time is 5:02
